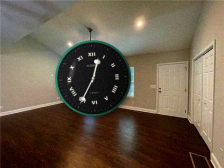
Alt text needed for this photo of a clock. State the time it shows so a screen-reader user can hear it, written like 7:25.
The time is 12:35
